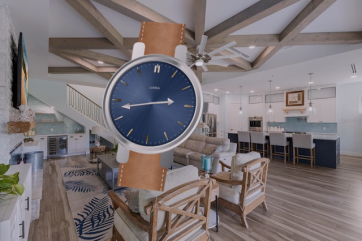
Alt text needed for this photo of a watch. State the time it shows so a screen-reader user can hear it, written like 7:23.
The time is 2:43
